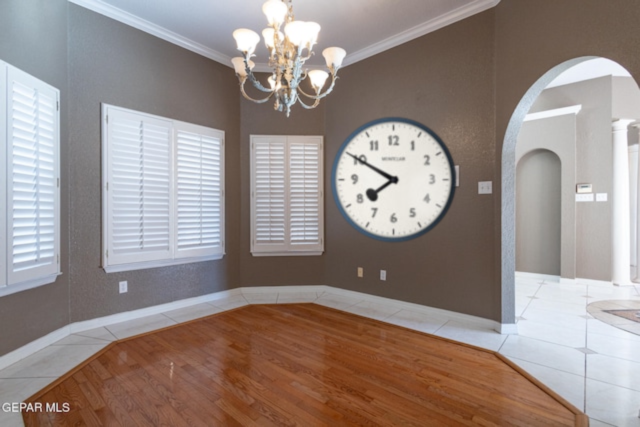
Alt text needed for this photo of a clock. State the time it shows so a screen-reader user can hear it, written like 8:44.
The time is 7:50
